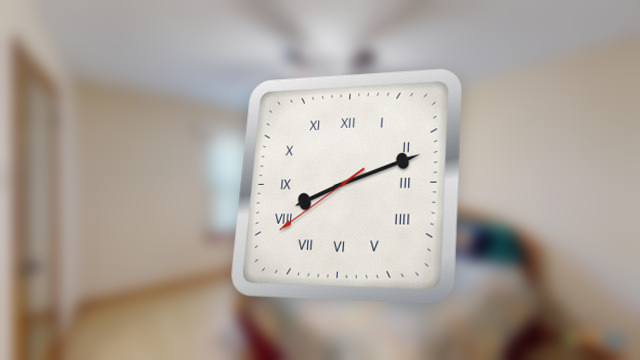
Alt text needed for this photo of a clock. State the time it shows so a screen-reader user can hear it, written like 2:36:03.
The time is 8:11:39
